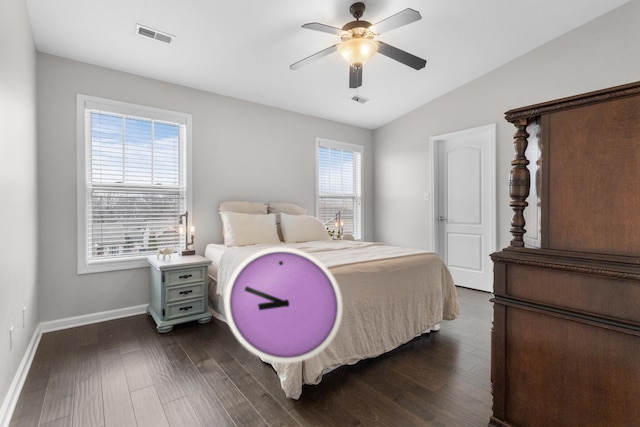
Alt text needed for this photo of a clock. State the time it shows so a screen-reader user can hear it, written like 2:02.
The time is 8:49
